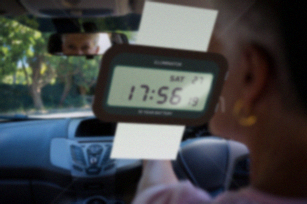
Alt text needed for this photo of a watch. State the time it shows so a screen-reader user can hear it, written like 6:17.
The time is 17:56
